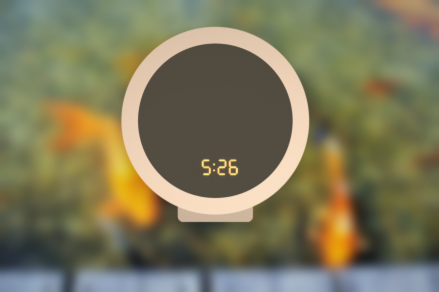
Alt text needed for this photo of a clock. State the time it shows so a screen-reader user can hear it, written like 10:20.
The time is 5:26
